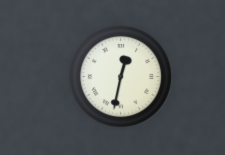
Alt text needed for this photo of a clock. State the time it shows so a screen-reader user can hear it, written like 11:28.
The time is 12:32
